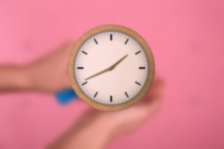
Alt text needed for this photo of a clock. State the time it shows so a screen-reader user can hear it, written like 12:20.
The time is 1:41
